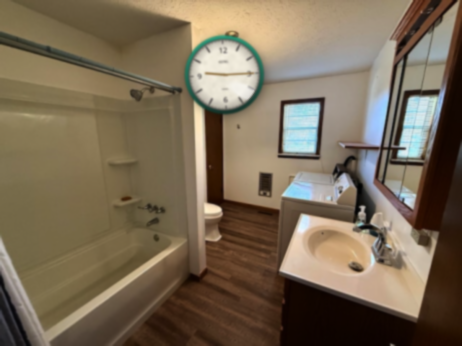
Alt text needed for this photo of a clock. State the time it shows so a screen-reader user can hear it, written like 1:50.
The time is 9:15
